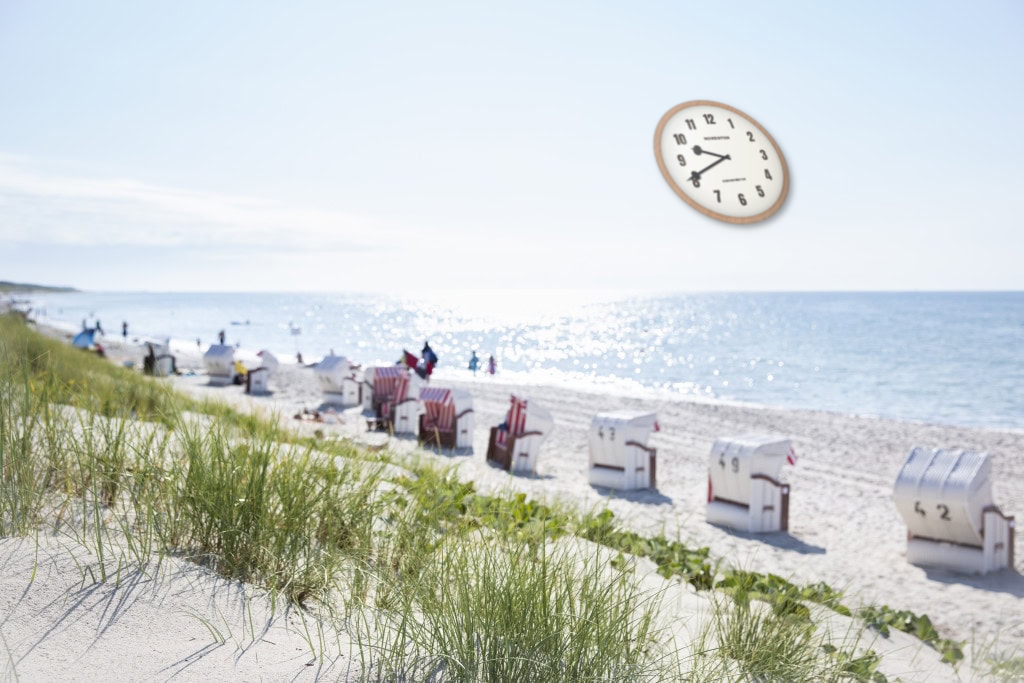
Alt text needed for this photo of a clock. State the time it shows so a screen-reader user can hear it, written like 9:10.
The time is 9:41
